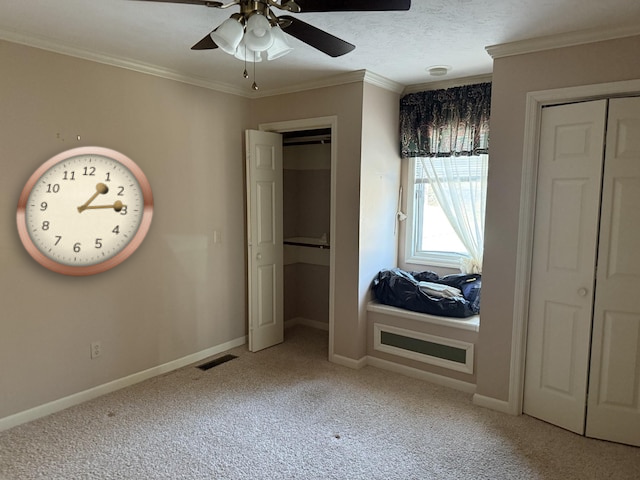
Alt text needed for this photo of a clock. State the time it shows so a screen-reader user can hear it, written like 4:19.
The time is 1:14
